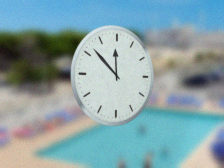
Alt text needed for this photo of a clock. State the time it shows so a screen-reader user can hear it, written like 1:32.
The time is 11:52
